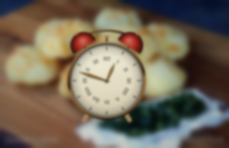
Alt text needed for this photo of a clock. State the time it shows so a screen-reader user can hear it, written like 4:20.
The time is 12:48
